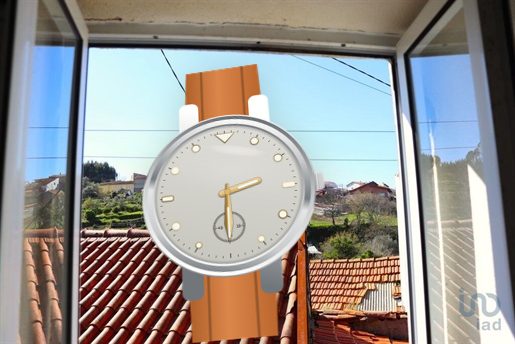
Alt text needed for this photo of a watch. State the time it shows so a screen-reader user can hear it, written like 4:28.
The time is 2:30
